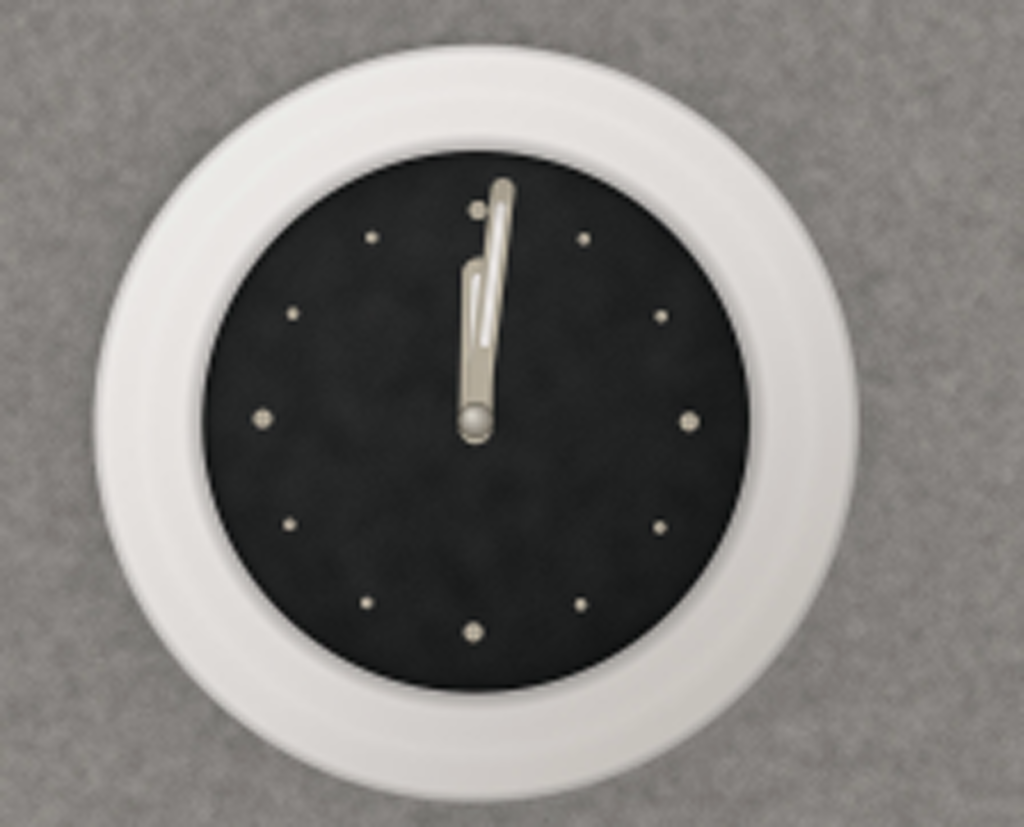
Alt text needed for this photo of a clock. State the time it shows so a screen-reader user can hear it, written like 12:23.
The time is 12:01
